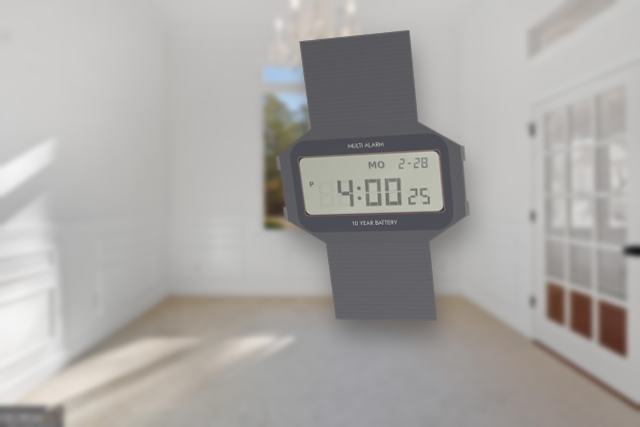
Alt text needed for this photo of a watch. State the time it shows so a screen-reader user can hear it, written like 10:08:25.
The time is 4:00:25
